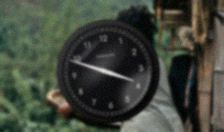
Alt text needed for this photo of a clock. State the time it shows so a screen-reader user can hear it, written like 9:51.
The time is 3:49
